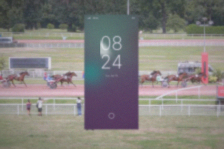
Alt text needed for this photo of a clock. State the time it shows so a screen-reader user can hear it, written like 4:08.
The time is 8:24
